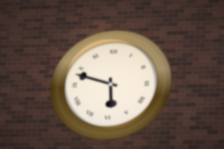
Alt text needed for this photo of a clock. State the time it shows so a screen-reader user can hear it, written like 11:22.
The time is 5:48
